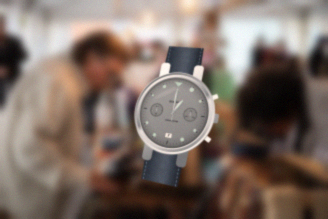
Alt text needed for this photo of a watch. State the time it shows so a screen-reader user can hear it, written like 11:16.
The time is 1:00
